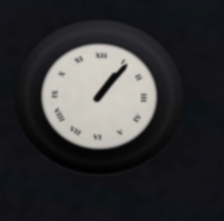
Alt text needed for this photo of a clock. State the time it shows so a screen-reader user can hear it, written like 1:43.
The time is 1:06
